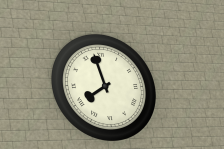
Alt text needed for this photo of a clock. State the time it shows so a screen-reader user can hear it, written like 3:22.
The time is 7:58
